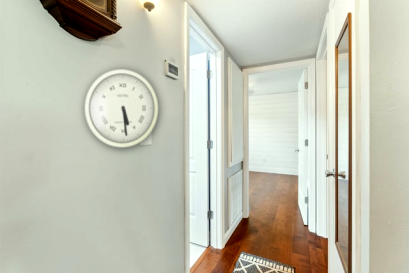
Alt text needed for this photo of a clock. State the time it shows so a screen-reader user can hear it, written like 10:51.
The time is 5:29
